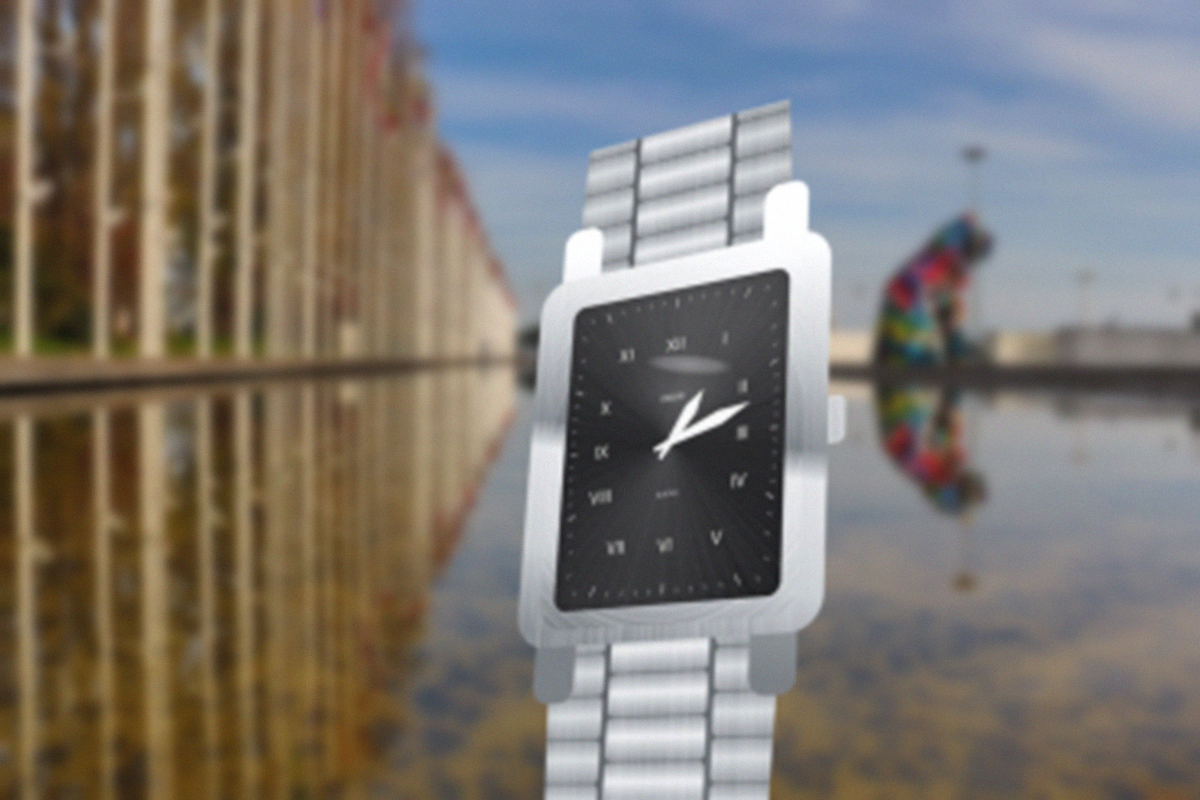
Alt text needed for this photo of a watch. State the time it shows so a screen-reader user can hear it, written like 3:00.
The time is 1:12
